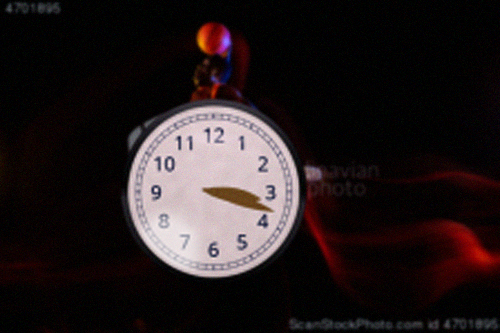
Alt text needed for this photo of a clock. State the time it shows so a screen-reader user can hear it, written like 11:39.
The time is 3:18
